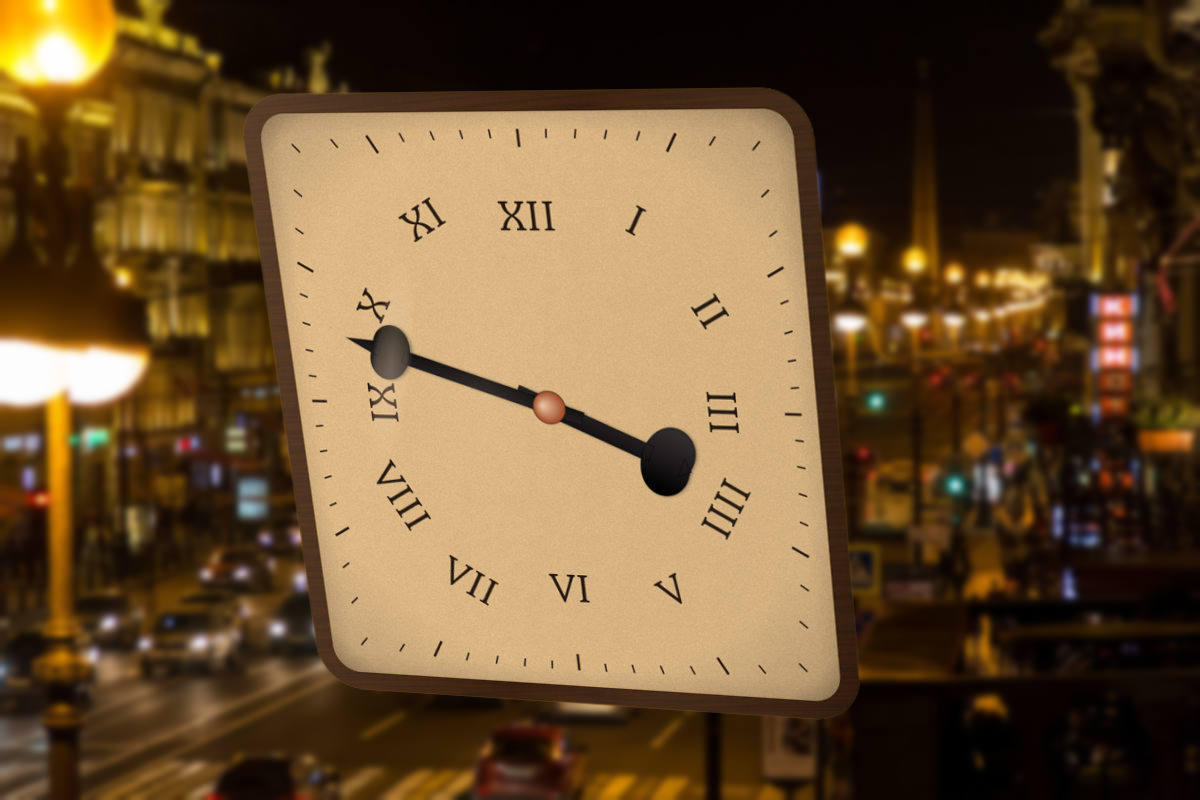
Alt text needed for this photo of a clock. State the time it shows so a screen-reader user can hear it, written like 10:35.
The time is 3:48
